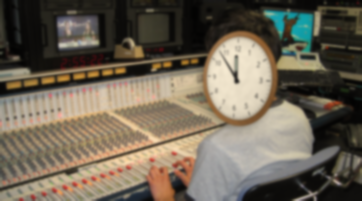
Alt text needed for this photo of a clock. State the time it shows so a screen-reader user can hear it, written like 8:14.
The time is 11:53
